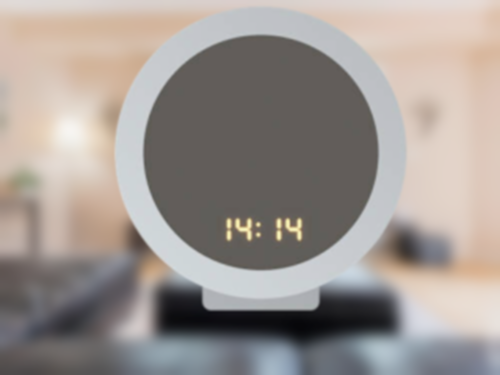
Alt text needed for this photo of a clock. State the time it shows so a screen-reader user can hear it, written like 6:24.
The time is 14:14
